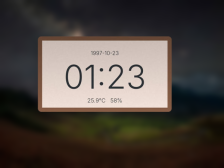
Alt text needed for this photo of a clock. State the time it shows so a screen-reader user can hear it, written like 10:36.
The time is 1:23
